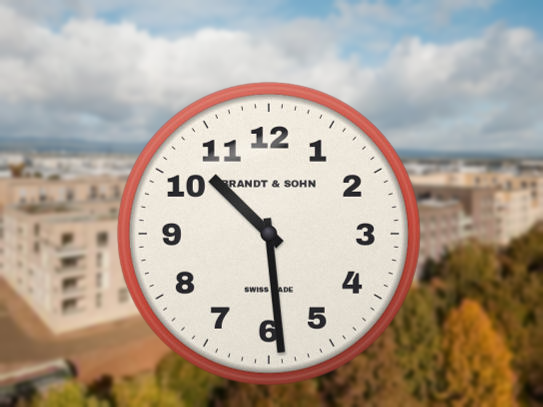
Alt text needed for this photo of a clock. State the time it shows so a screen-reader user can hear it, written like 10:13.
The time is 10:29
